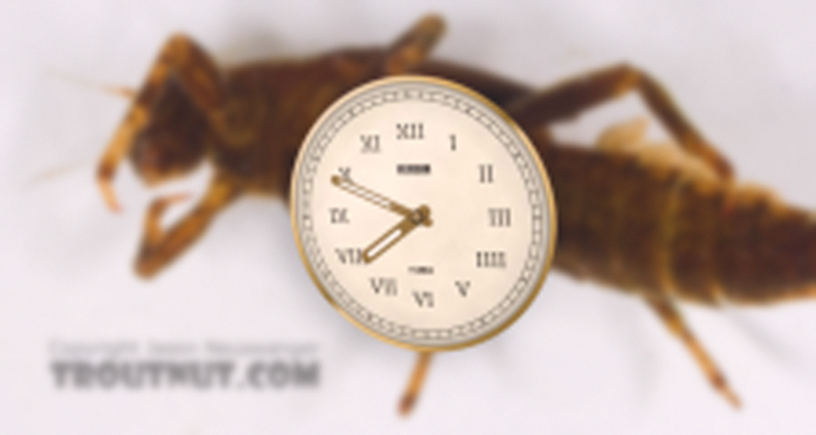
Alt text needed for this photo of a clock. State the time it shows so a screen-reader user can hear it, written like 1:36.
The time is 7:49
